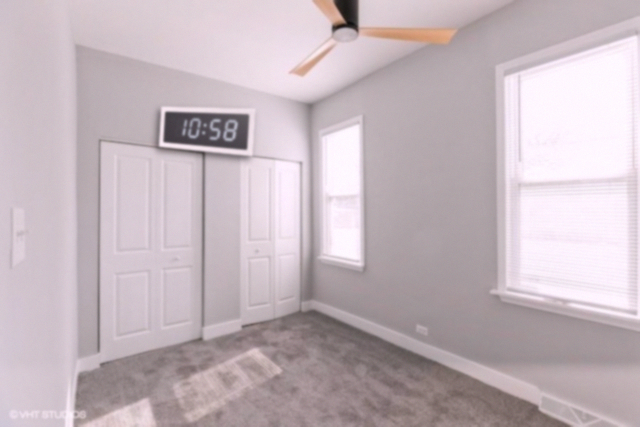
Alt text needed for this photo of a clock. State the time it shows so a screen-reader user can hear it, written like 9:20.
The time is 10:58
